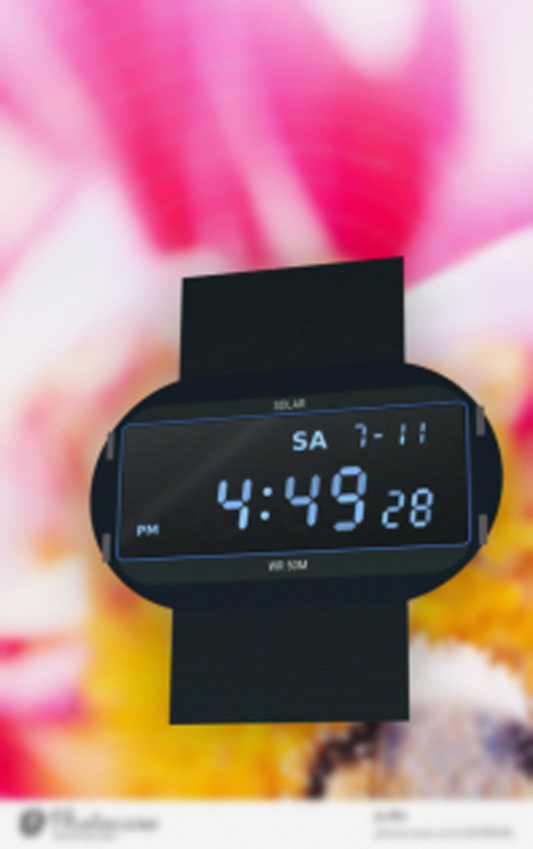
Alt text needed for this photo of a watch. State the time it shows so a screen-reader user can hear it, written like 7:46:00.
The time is 4:49:28
